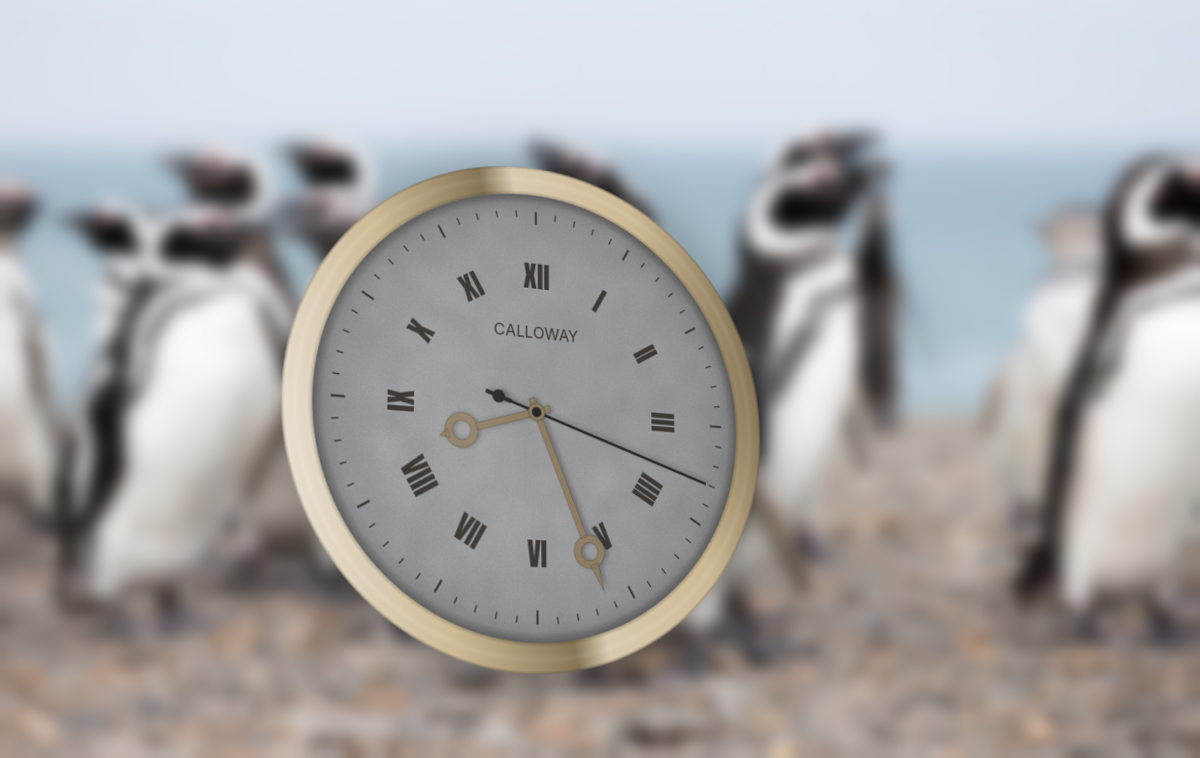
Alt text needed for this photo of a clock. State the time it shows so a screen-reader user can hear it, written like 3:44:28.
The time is 8:26:18
